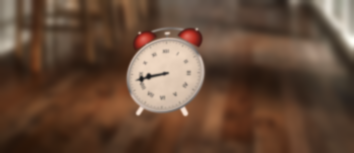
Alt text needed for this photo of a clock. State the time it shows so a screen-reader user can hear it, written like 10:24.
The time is 8:43
